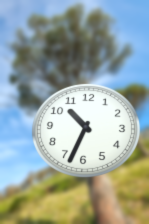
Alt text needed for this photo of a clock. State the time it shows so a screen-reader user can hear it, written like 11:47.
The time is 10:33
